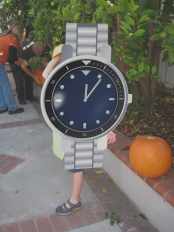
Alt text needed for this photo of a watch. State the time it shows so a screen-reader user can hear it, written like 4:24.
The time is 12:06
